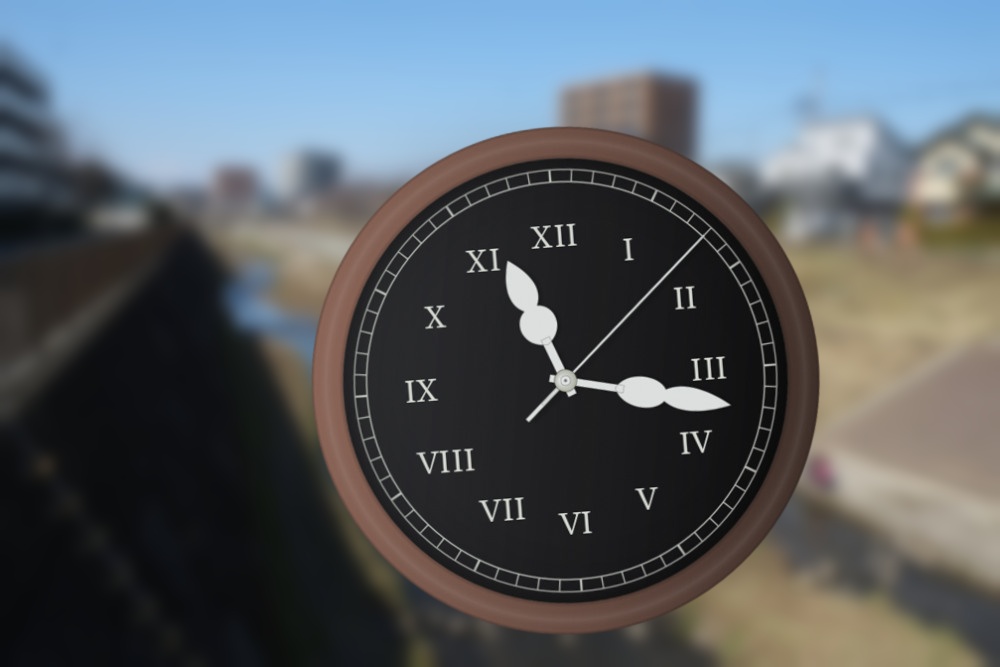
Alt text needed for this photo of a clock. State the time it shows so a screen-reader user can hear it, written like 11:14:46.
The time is 11:17:08
